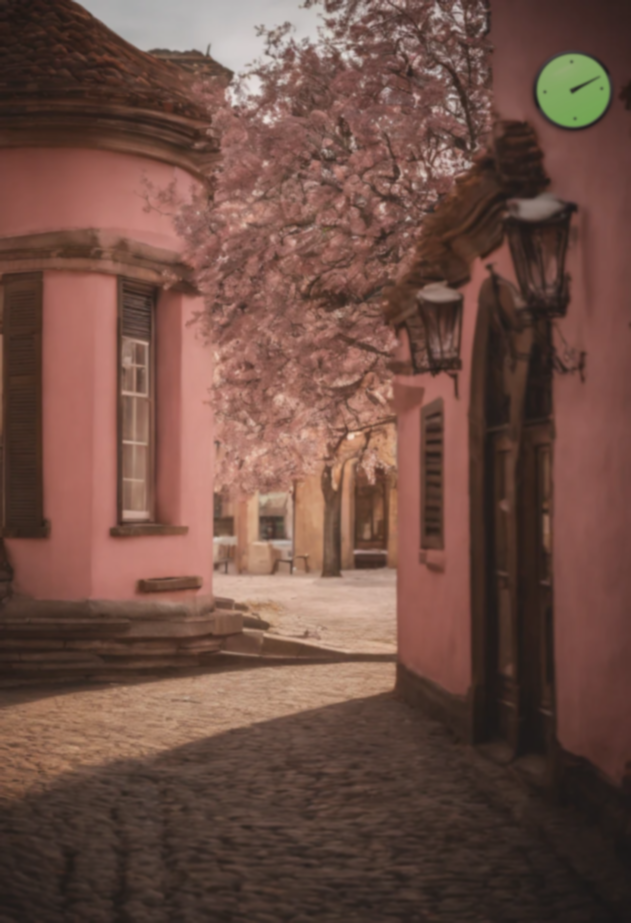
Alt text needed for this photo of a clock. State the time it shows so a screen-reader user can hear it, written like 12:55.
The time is 2:11
